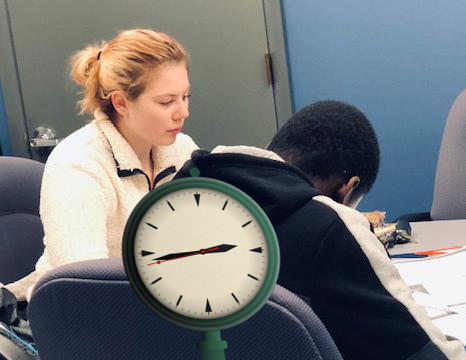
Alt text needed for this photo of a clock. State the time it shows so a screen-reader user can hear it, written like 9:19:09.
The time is 2:43:43
